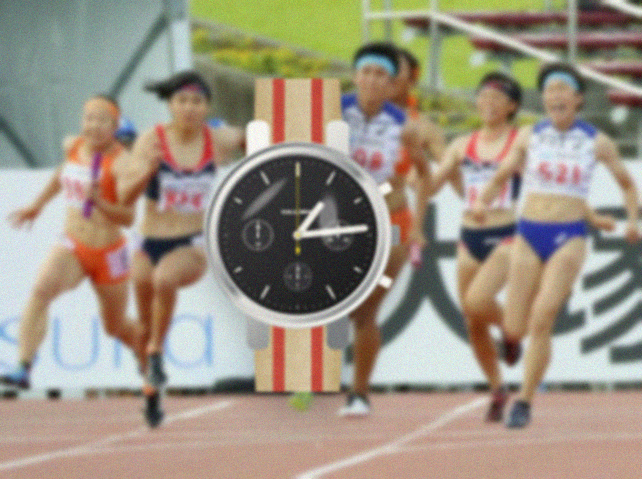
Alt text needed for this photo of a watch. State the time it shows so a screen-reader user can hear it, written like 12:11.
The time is 1:14
